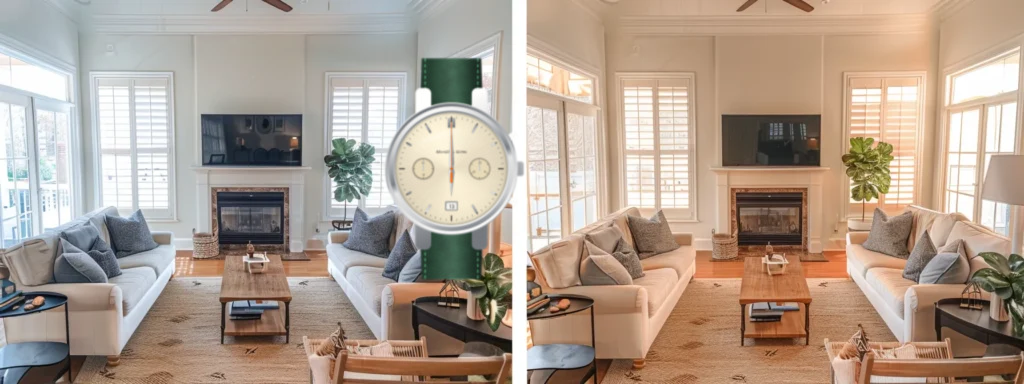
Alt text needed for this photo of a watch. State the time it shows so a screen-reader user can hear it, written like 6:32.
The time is 6:00
